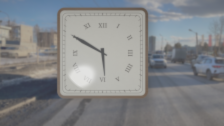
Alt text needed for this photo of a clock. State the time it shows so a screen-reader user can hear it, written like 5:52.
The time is 5:50
